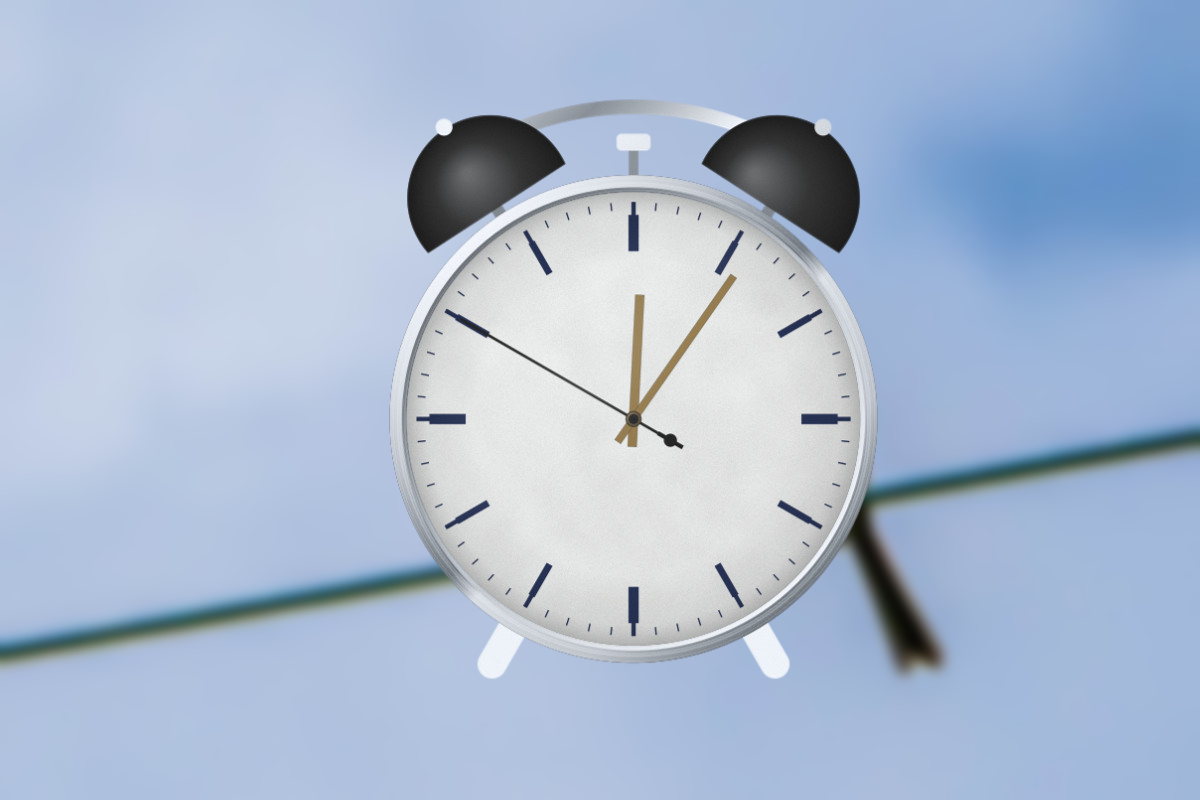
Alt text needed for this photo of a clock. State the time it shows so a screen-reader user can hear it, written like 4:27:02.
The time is 12:05:50
